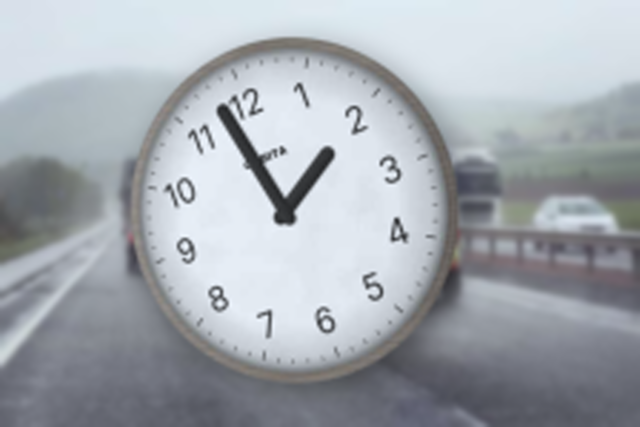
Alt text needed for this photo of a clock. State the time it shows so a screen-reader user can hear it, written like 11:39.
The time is 1:58
